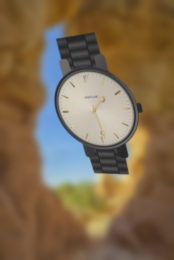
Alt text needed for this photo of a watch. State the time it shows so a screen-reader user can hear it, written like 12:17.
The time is 1:29
